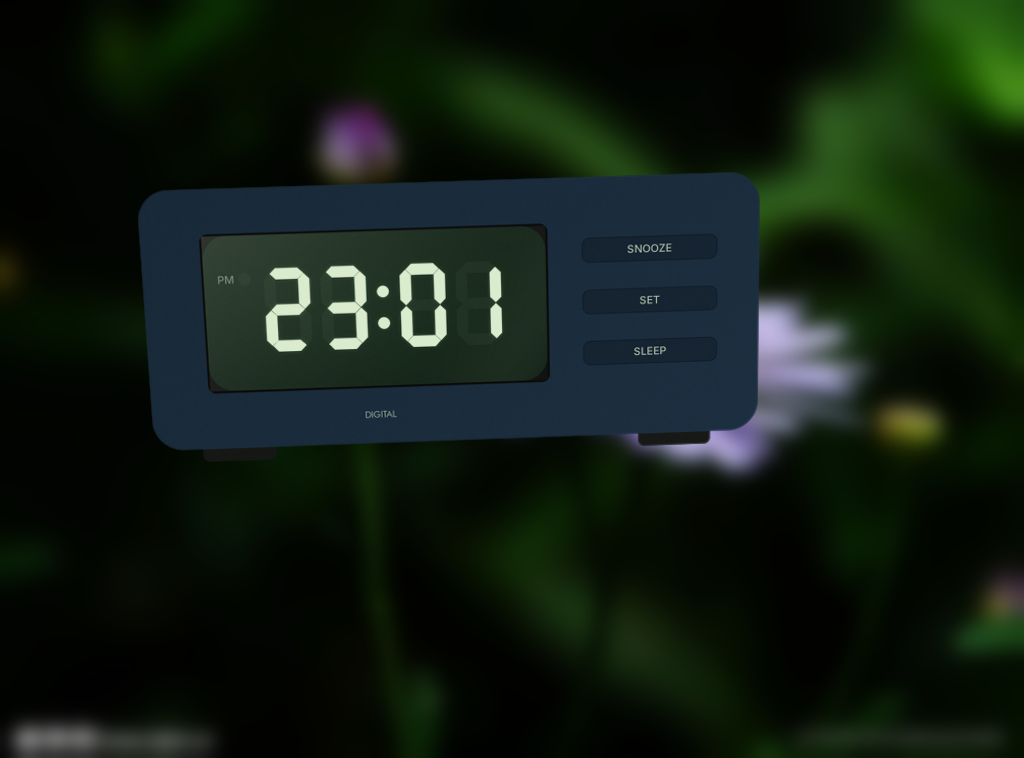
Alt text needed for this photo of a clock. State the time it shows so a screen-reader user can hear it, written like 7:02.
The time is 23:01
